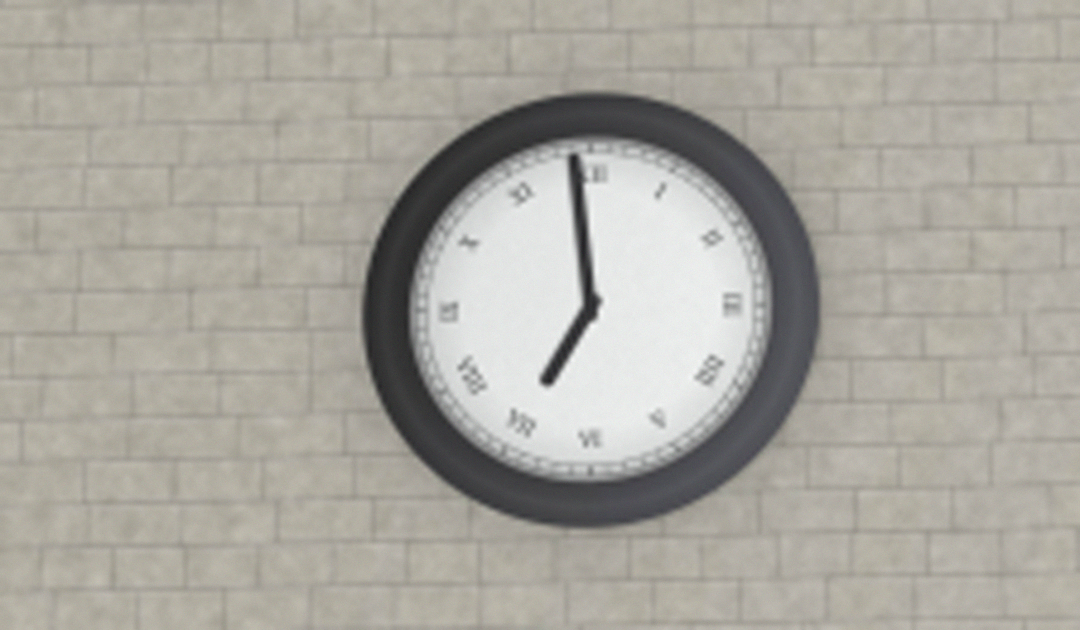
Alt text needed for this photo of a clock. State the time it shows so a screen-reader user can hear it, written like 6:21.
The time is 6:59
